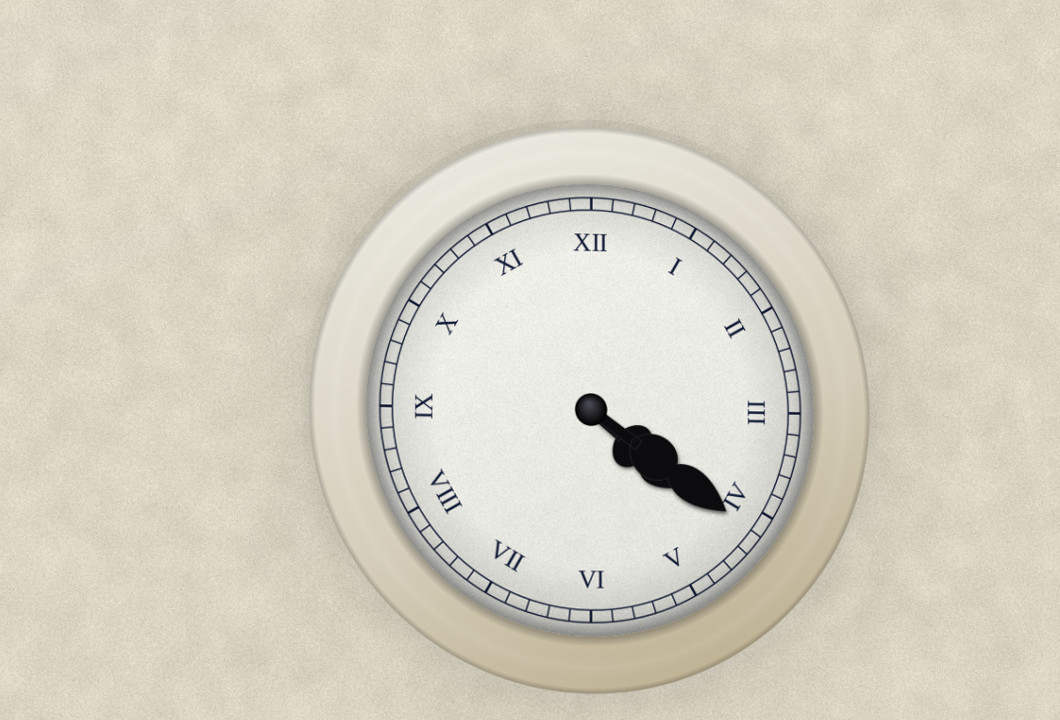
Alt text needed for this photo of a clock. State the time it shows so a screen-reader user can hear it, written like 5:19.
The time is 4:21
